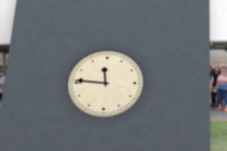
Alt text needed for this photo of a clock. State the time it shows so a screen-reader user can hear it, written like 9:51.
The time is 11:46
